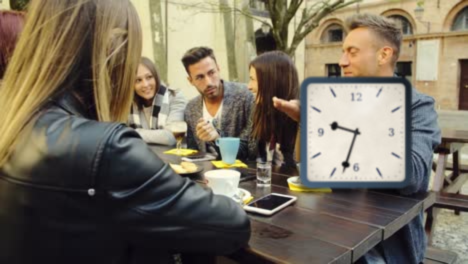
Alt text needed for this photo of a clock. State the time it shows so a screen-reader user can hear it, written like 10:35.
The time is 9:33
